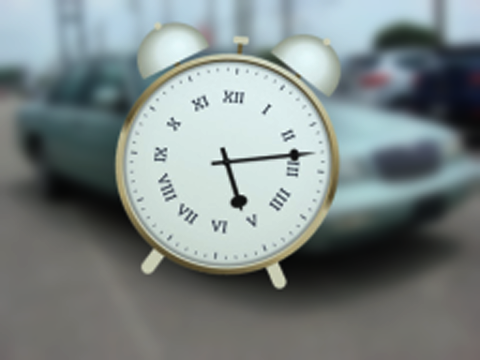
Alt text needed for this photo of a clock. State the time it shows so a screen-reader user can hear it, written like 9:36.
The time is 5:13
